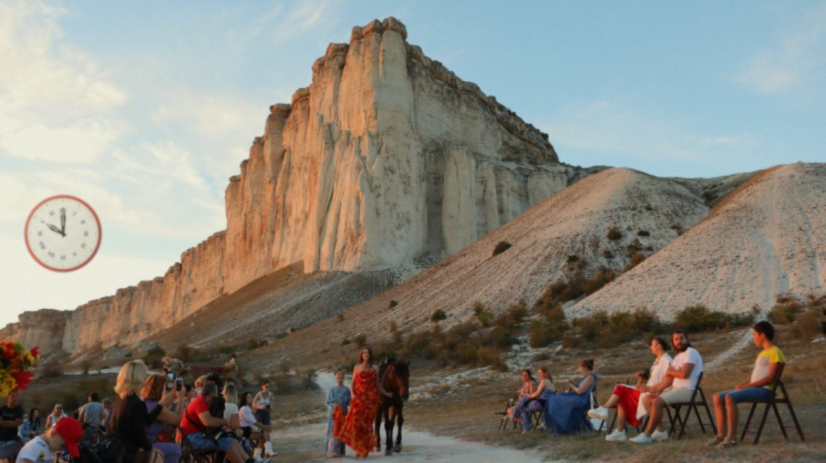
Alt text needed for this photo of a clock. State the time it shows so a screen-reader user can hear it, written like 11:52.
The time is 10:00
